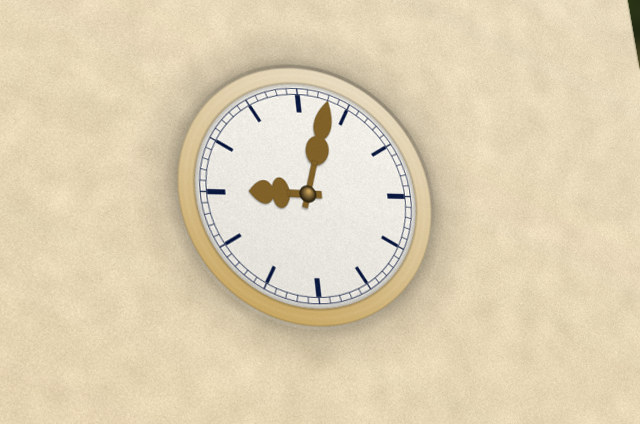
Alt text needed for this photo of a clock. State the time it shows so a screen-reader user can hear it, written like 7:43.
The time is 9:03
